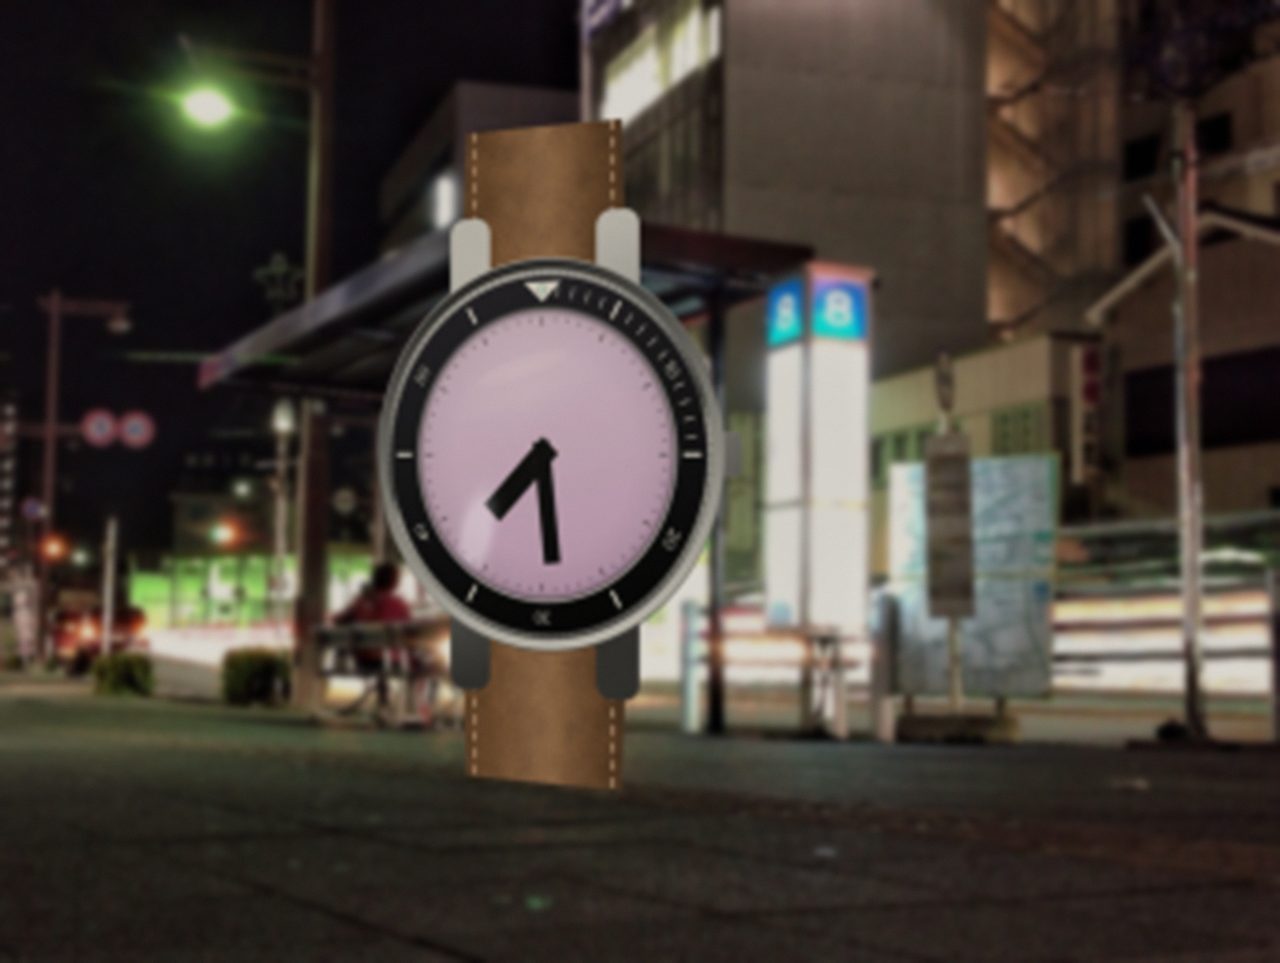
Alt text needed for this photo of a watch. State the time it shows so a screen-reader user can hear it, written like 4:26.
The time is 7:29
